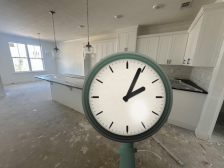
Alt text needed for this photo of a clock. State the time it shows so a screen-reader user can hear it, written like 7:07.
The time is 2:04
